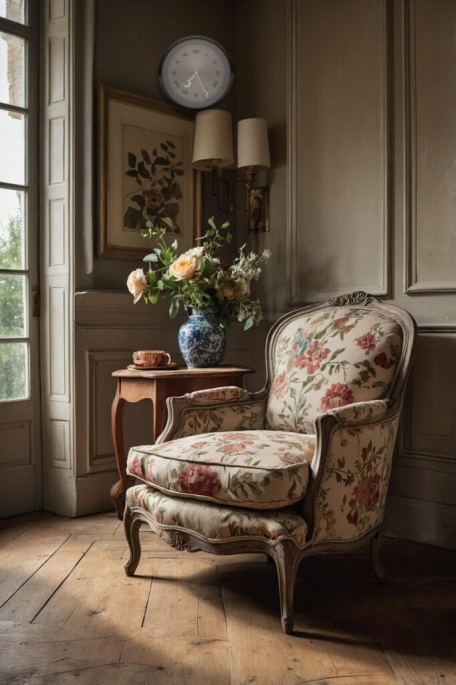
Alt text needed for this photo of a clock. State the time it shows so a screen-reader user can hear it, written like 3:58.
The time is 7:26
